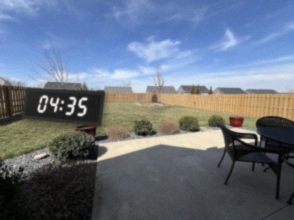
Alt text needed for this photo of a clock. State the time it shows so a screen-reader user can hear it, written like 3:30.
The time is 4:35
